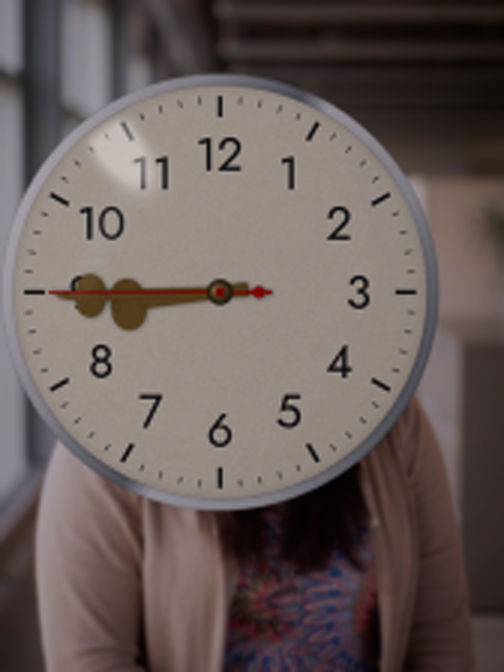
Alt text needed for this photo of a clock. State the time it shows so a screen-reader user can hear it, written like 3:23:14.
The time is 8:44:45
